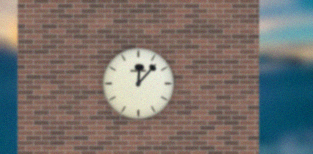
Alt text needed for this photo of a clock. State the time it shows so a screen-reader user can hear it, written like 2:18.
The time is 12:07
